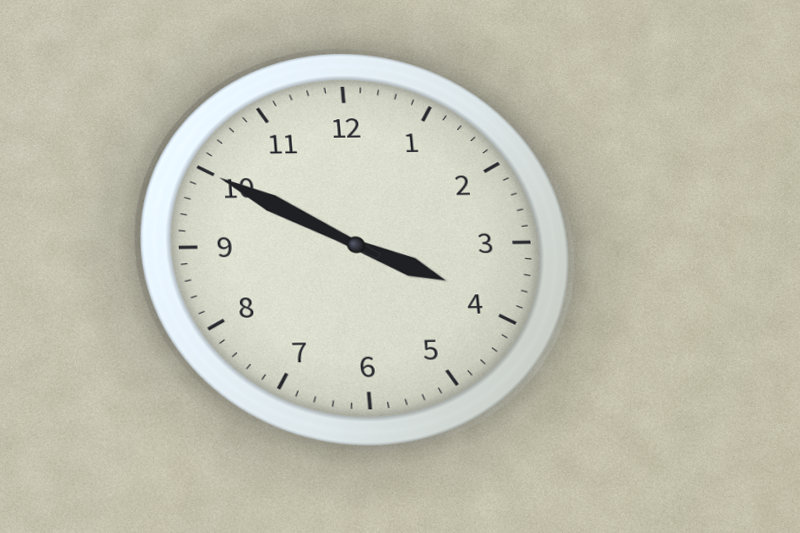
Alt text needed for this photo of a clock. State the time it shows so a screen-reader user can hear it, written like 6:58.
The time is 3:50
